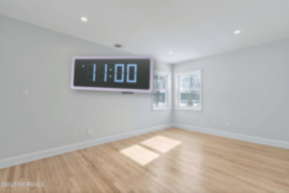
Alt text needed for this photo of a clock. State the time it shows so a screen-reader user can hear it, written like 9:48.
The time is 11:00
